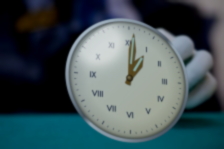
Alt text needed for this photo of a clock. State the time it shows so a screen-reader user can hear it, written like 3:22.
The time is 1:01
